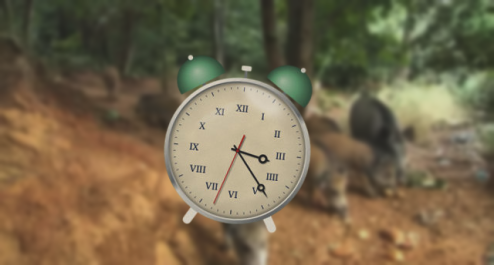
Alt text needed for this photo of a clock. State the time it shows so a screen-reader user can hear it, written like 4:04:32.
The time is 3:23:33
